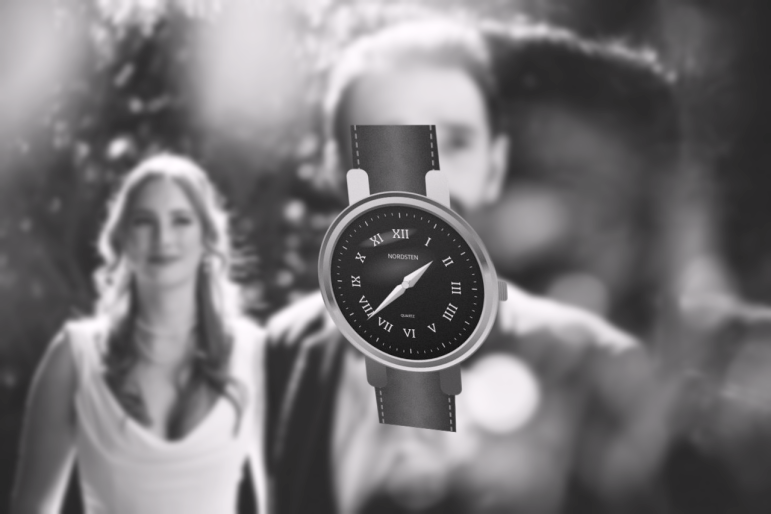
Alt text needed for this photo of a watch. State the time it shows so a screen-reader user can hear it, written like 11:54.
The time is 1:38
